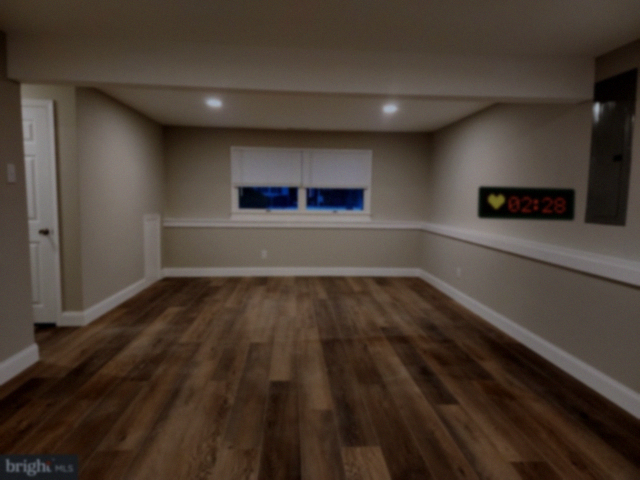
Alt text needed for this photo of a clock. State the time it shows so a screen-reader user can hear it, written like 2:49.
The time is 2:28
